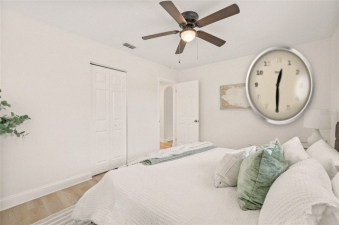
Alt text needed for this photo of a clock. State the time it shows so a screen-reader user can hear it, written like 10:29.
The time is 12:30
